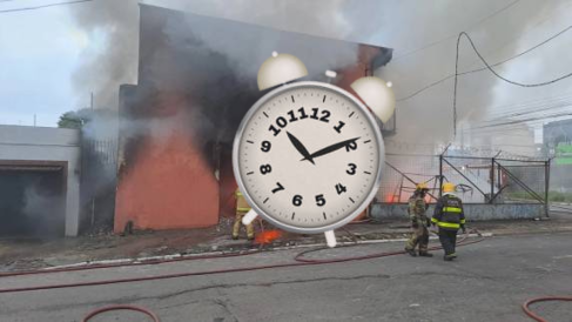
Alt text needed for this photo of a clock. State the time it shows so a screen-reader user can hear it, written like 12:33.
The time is 10:09
